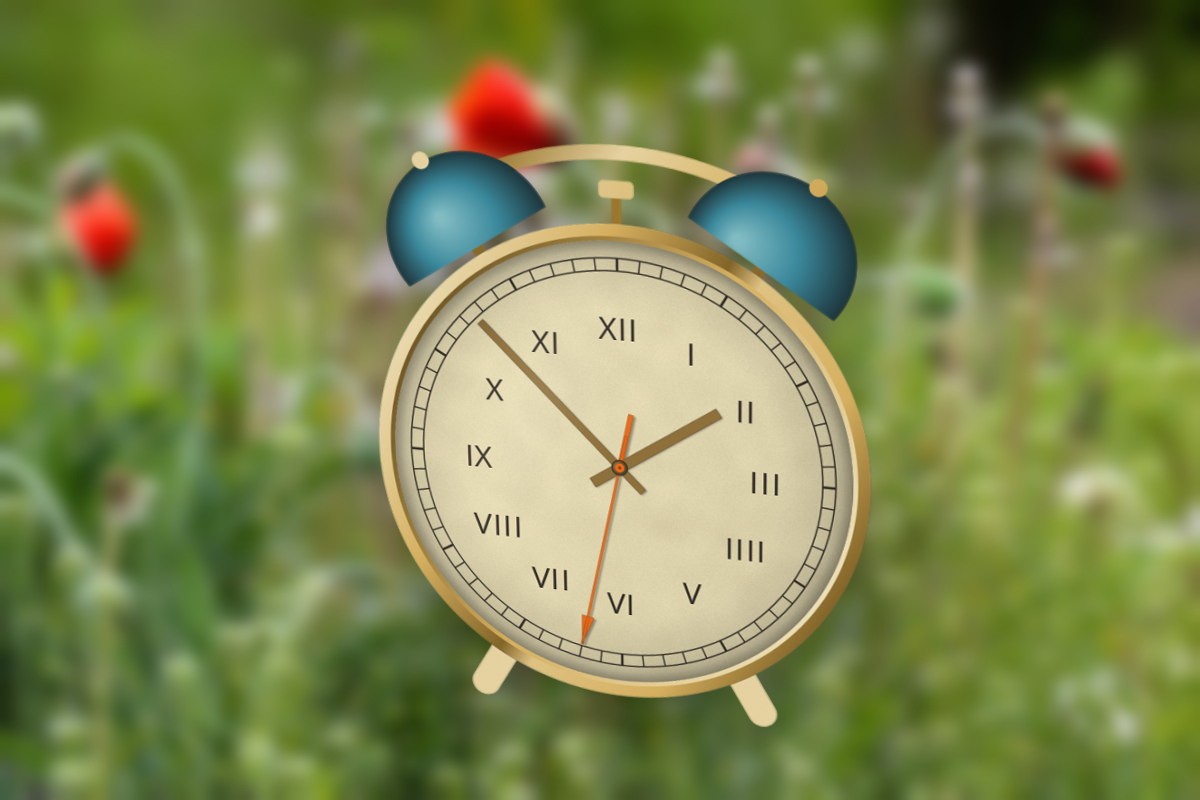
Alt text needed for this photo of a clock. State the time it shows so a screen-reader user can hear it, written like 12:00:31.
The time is 1:52:32
